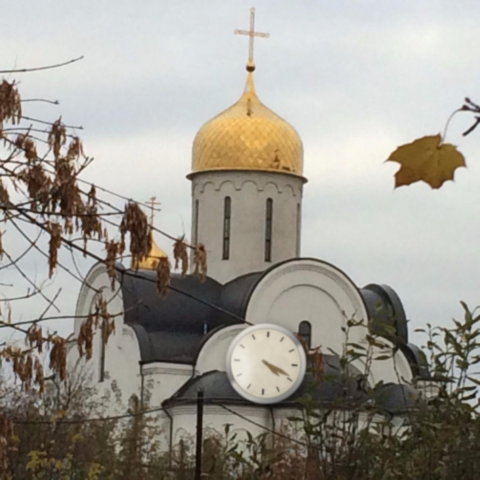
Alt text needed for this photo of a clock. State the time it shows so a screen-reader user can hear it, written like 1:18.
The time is 4:19
